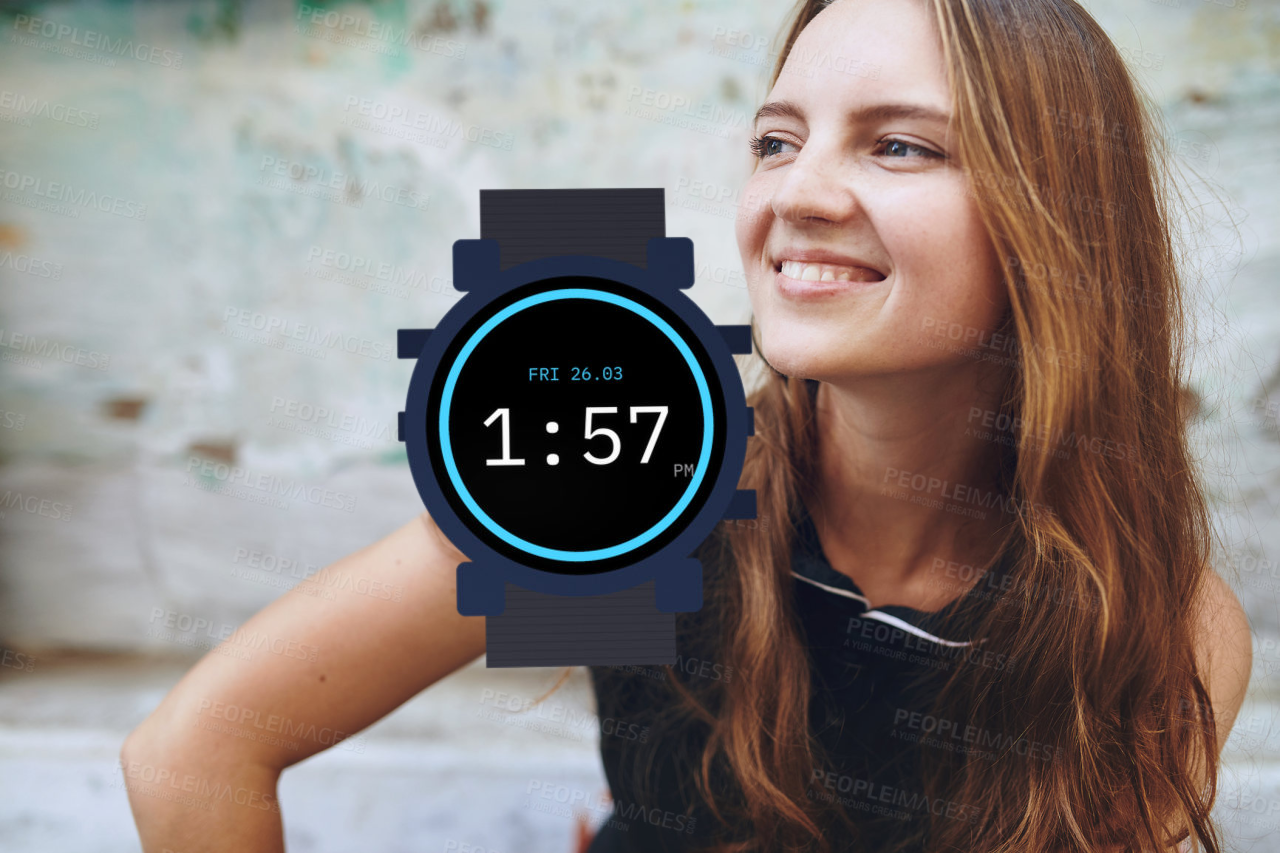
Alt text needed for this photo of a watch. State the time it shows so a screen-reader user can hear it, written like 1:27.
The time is 1:57
